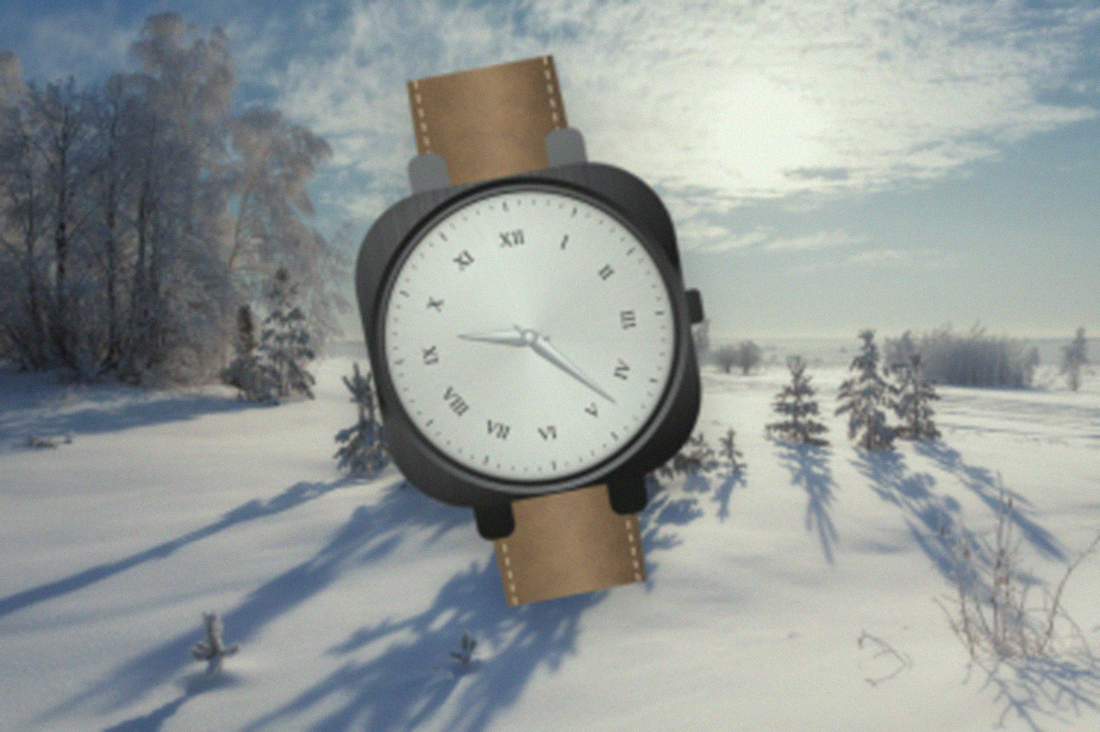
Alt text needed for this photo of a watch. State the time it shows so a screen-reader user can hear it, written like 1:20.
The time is 9:23
